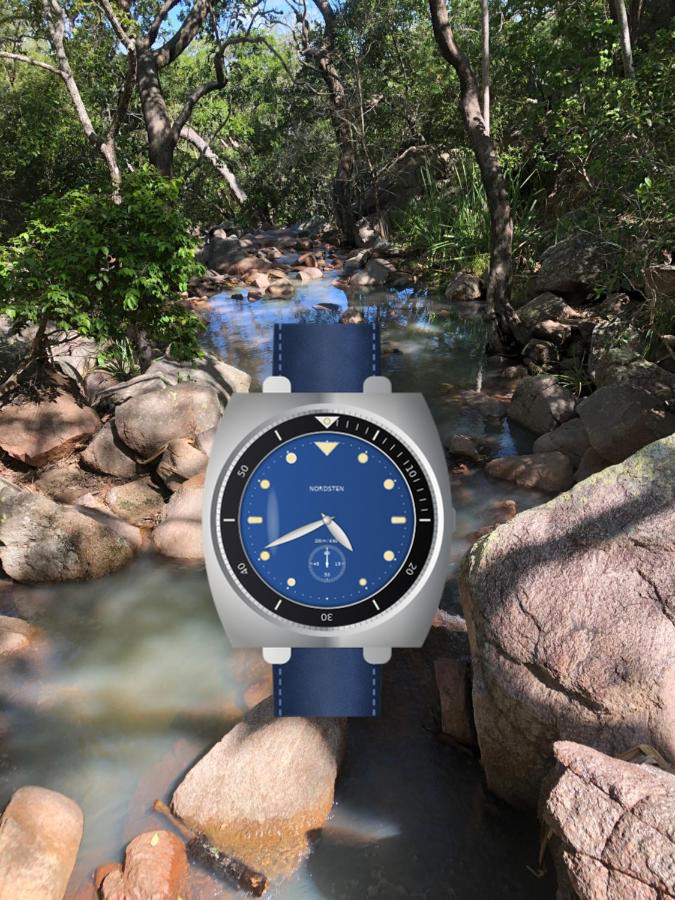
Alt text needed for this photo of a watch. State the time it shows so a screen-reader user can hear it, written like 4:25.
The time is 4:41
